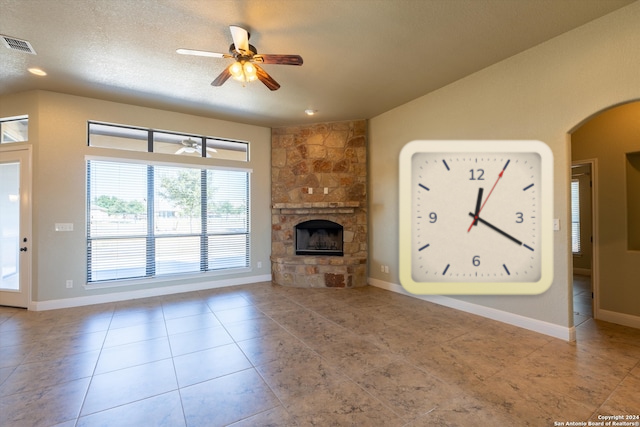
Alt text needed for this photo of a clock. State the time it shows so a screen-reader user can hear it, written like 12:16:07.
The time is 12:20:05
